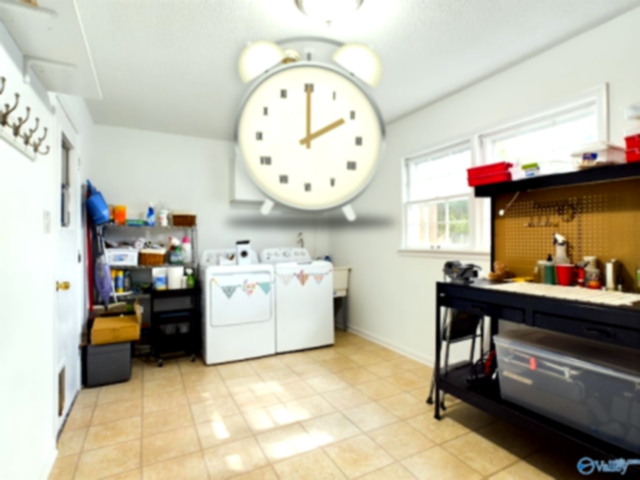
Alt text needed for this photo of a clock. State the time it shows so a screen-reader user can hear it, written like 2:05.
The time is 2:00
